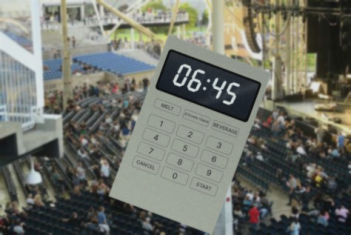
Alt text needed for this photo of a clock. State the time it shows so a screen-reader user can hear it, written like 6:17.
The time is 6:45
